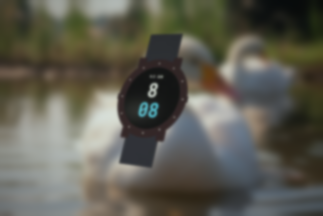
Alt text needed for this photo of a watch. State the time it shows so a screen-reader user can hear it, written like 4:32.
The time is 8:08
